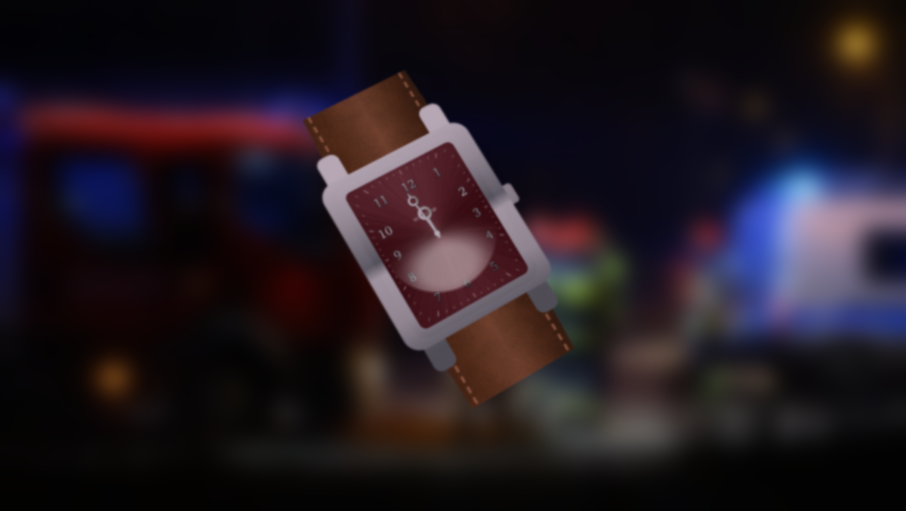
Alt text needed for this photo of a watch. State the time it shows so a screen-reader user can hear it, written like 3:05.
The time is 11:59
